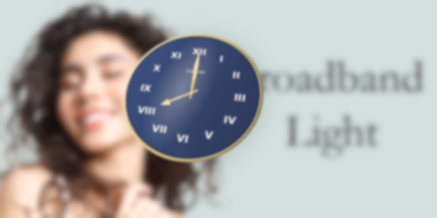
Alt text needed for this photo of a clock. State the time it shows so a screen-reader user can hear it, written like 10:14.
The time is 8:00
